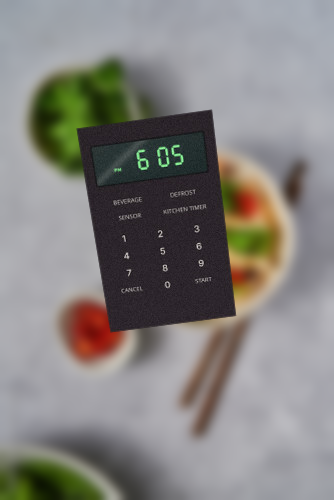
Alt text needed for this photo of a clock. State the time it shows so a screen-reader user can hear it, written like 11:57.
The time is 6:05
